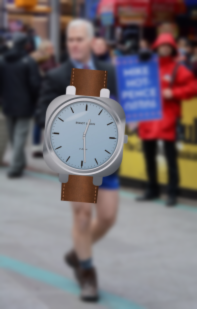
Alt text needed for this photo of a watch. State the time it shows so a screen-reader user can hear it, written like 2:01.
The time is 12:29
